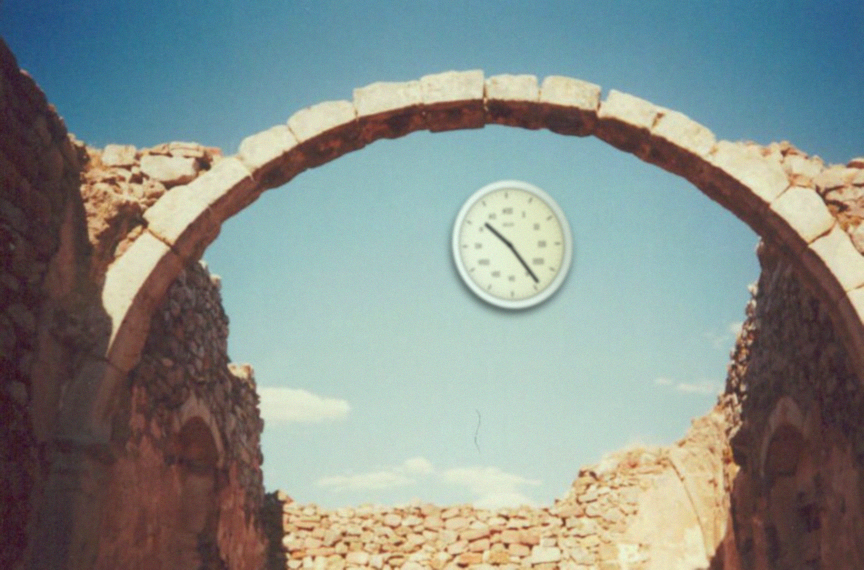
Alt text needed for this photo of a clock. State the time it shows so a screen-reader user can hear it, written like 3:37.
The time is 10:24
